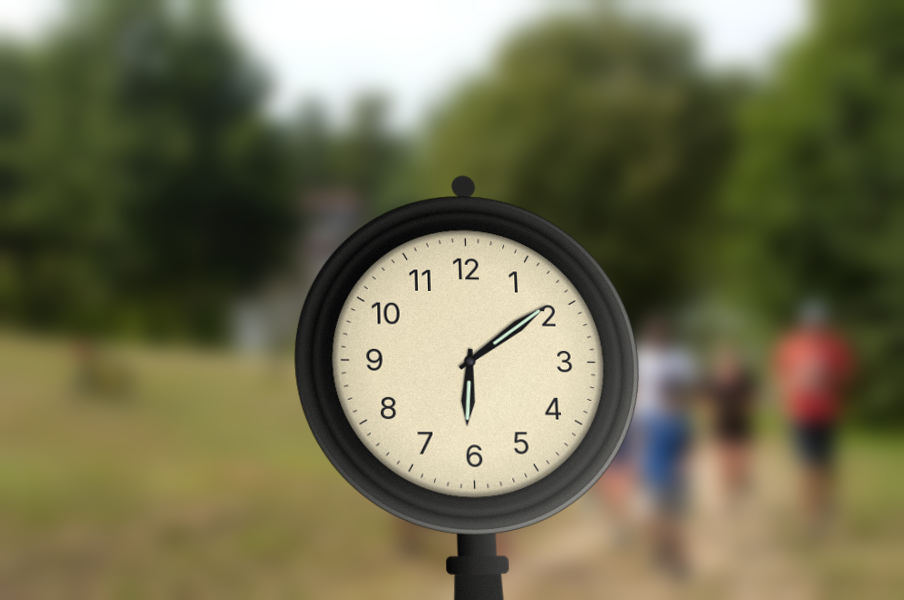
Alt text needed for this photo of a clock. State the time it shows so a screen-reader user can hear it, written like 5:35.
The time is 6:09
